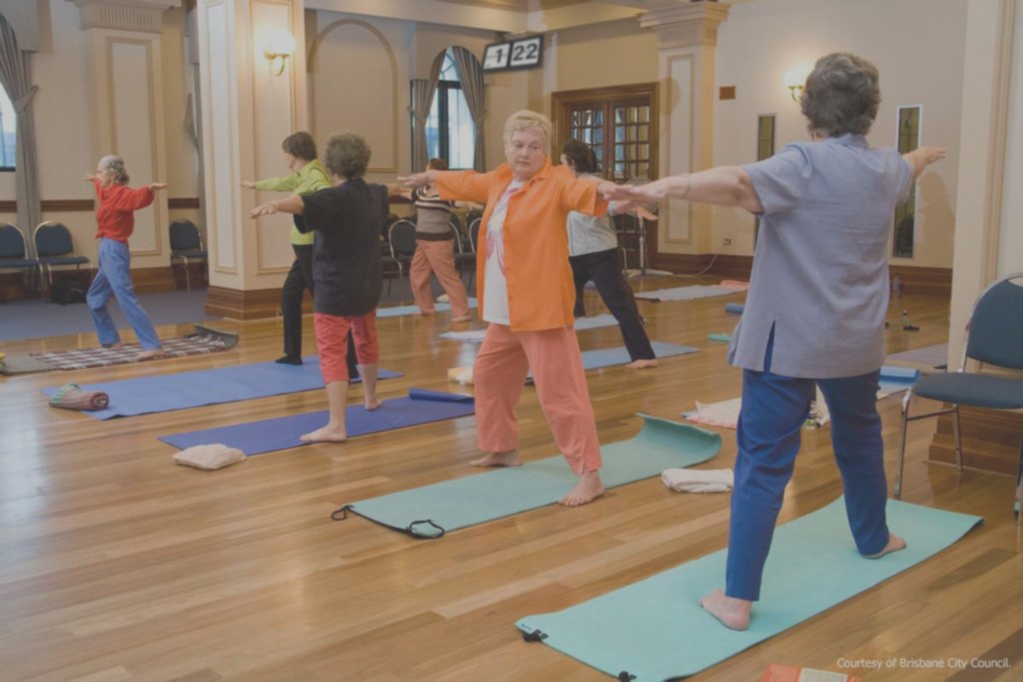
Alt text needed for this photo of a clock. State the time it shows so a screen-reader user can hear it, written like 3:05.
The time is 1:22
